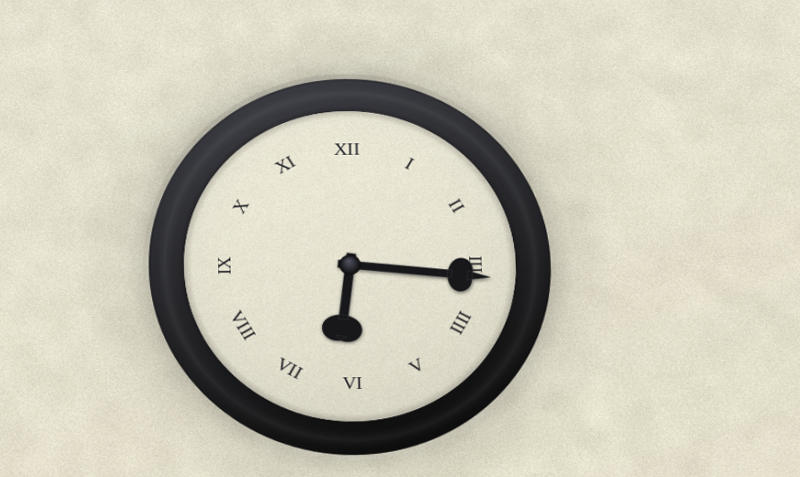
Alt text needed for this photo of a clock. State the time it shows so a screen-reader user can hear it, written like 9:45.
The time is 6:16
